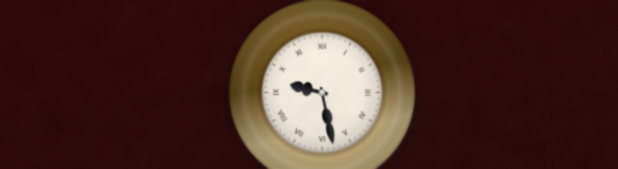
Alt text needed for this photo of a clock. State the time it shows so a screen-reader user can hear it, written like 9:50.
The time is 9:28
